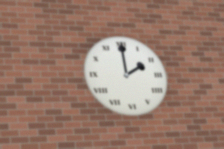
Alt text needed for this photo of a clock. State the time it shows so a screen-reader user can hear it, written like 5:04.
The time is 2:00
